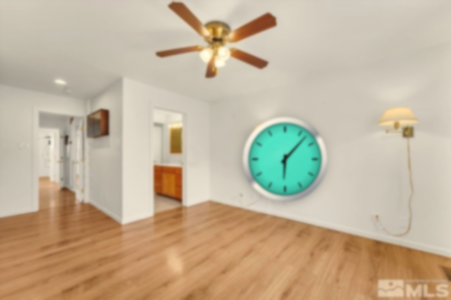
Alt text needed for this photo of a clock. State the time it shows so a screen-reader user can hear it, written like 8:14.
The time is 6:07
